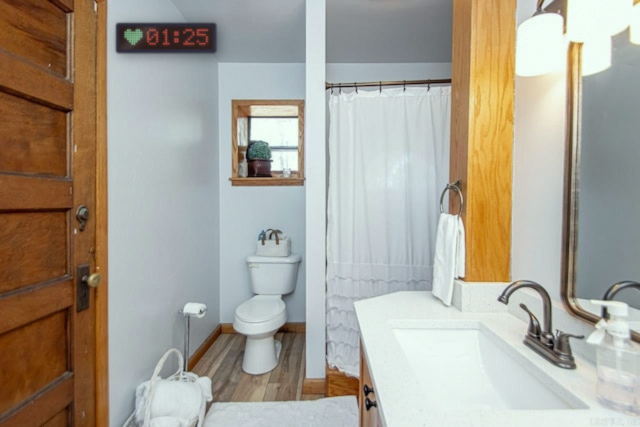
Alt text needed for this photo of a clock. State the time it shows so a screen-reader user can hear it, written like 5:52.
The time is 1:25
